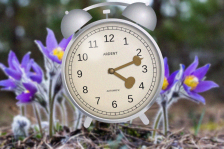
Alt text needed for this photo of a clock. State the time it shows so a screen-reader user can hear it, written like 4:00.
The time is 4:12
